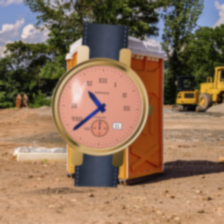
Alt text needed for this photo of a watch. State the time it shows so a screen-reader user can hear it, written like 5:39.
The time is 10:38
